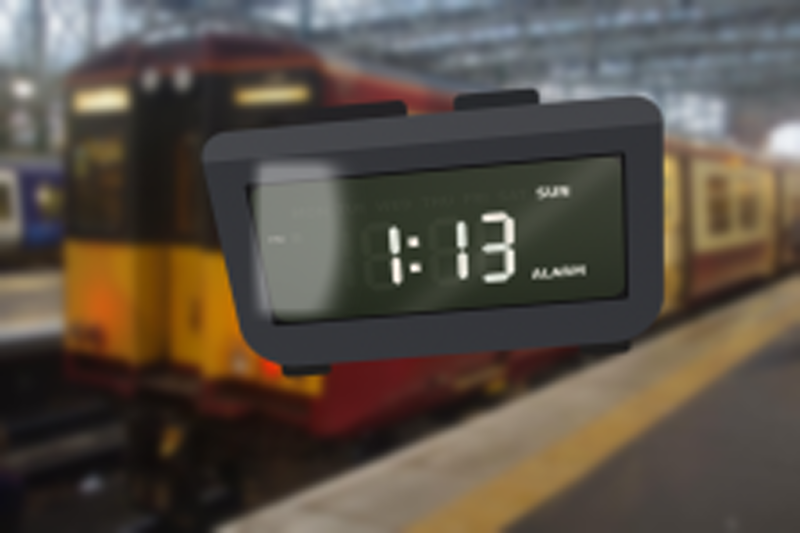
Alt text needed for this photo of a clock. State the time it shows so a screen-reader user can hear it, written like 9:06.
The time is 1:13
